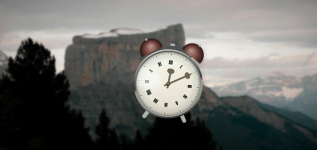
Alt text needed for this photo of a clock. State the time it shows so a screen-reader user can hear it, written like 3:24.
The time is 12:10
